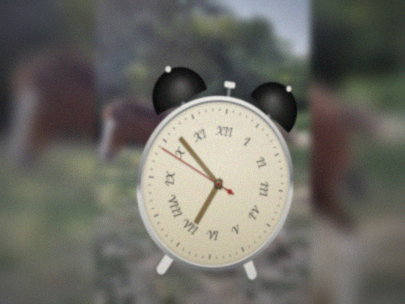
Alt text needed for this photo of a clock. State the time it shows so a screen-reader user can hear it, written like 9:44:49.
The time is 6:51:49
